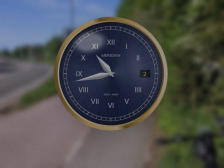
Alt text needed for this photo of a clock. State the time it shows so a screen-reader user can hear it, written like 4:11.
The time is 10:43
